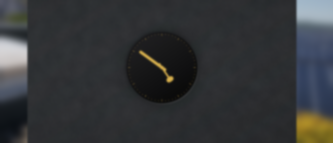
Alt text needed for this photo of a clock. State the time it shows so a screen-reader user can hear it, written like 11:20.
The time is 4:51
